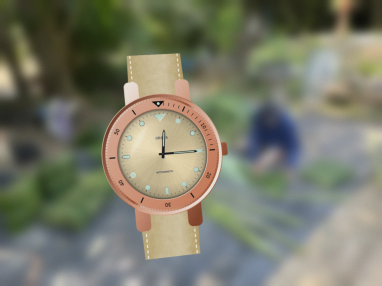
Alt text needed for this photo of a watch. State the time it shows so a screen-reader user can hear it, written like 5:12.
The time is 12:15
